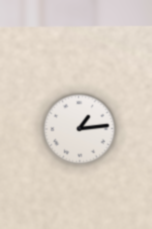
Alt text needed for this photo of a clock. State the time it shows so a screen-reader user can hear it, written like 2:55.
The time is 1:14
